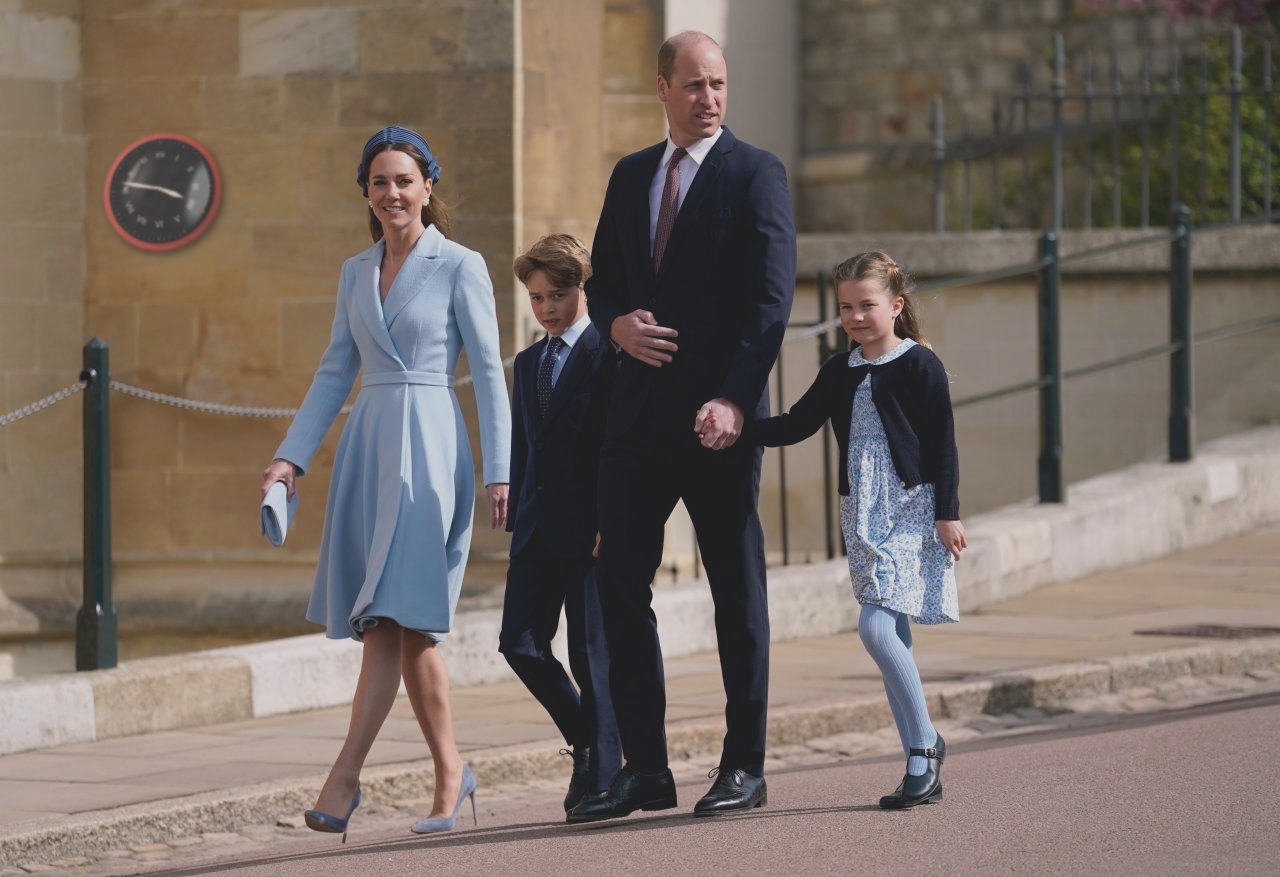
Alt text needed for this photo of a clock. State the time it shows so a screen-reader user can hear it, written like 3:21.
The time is 3:47
